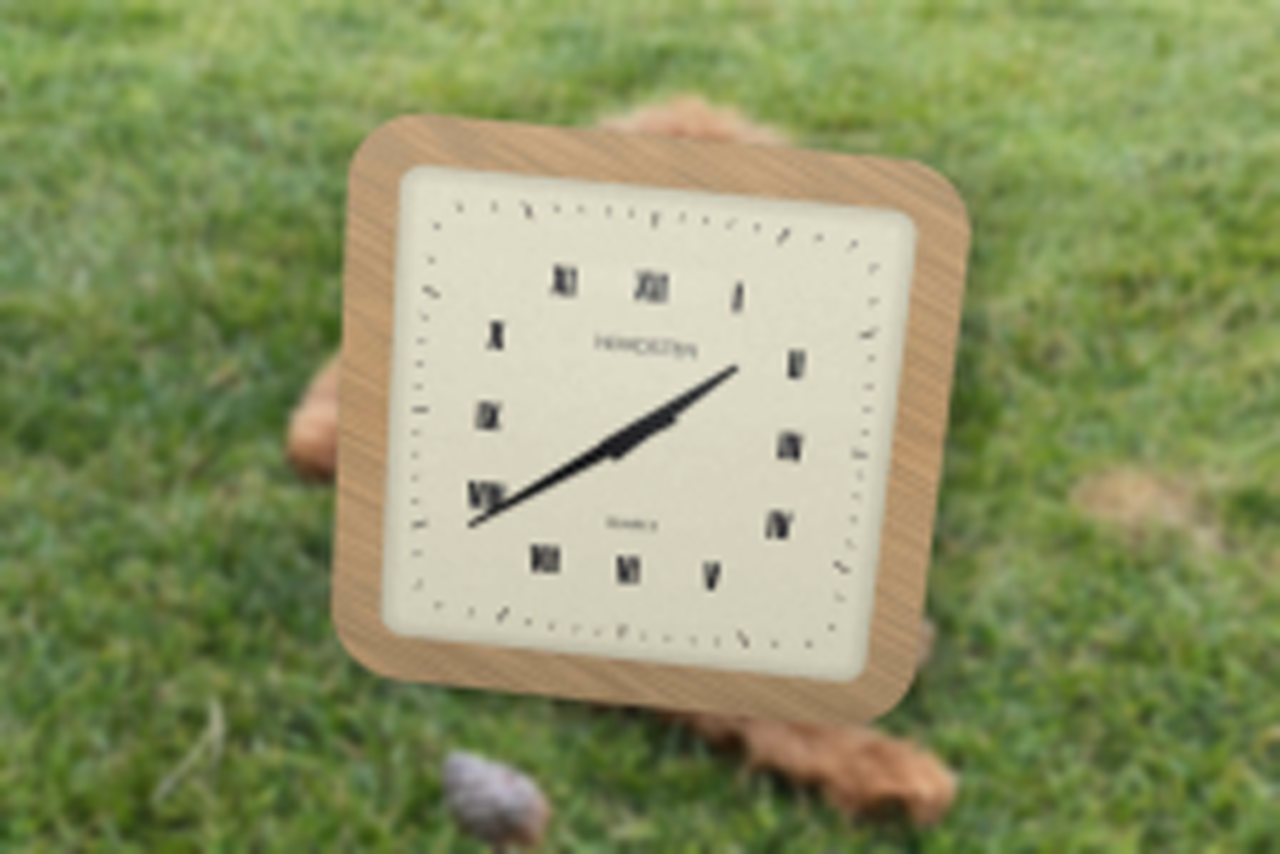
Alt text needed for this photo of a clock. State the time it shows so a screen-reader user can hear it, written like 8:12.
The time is 1:39
